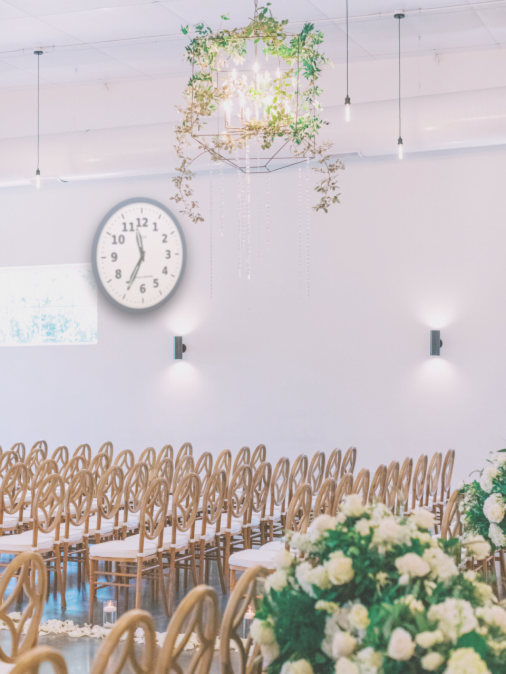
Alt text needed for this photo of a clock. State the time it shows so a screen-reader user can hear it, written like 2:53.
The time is 11:35
